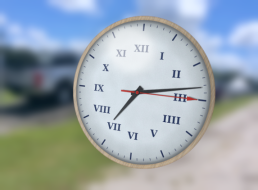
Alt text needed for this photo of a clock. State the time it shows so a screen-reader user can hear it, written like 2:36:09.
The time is 7:13:15
